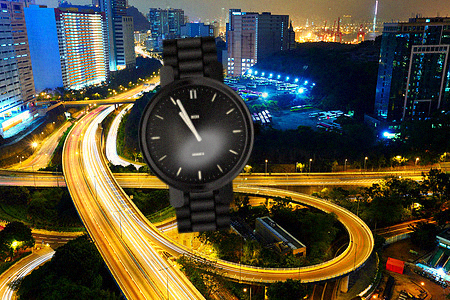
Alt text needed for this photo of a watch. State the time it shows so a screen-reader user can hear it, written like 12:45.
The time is 10:56
